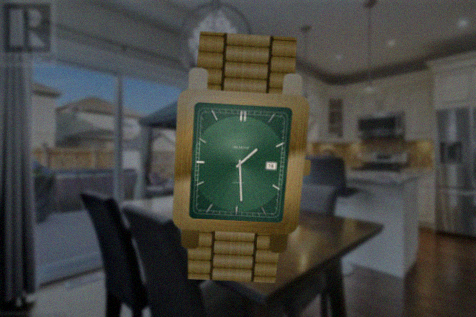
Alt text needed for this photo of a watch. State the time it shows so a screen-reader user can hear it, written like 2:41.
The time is 1:29
